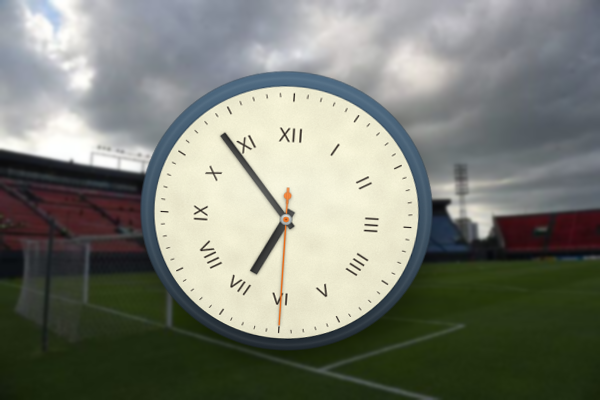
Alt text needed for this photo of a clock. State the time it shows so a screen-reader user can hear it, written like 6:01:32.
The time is 6:53:30
